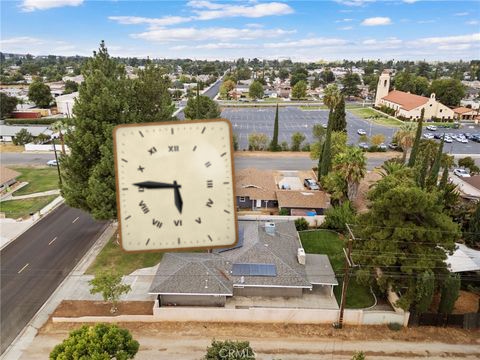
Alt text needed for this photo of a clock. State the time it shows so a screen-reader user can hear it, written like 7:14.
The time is 5:46
